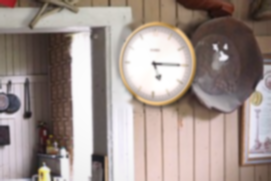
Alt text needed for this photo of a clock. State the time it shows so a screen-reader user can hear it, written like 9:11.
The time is 5:15
